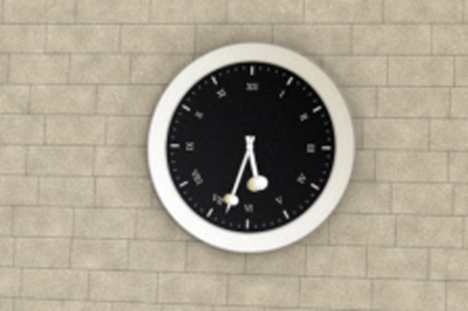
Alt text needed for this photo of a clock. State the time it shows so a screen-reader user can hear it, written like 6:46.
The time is 5:33
